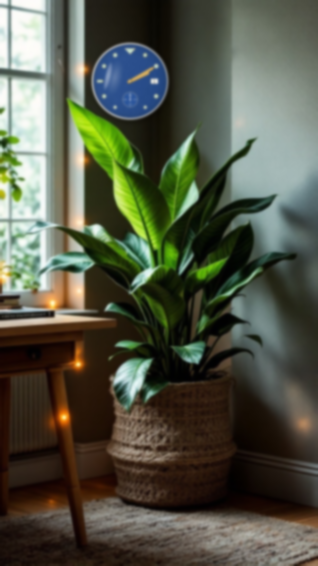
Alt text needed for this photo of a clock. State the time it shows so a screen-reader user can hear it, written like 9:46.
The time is 2:10
